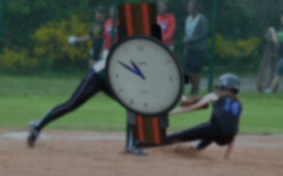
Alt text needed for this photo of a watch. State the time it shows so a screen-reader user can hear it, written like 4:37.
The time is 10:50
